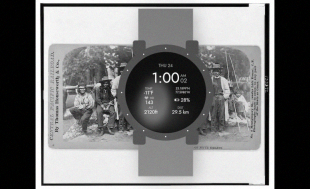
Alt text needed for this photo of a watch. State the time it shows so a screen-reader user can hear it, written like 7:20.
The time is 1:00
